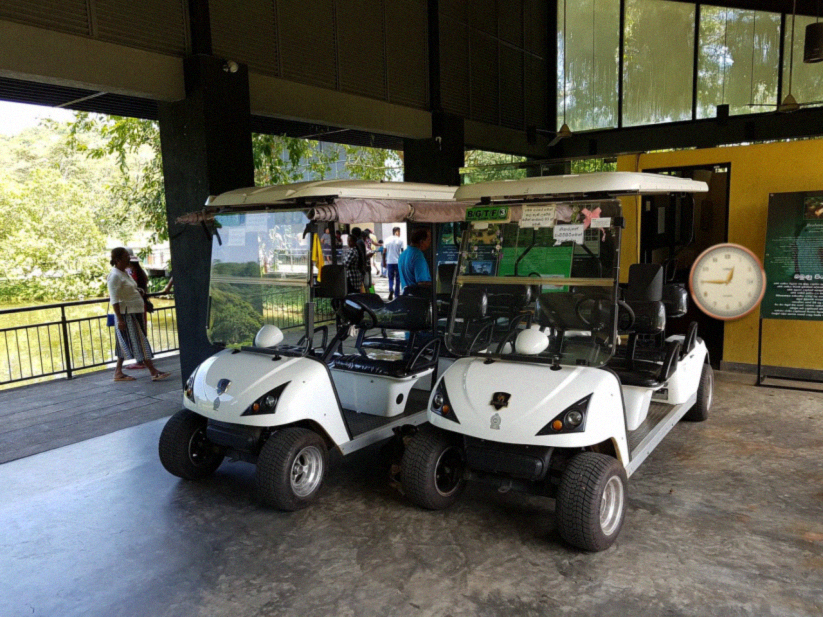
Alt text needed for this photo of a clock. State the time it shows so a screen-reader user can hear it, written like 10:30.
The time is 12:45
